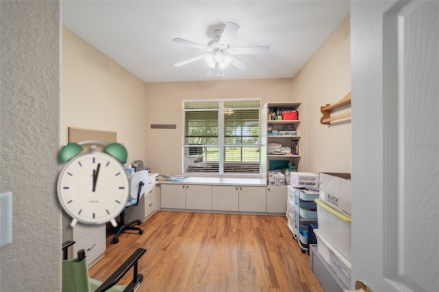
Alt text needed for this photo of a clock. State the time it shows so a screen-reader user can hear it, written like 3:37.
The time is 12:02
